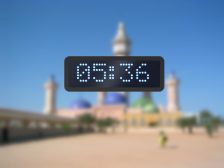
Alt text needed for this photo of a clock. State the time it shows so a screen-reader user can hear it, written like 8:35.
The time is 5:36
